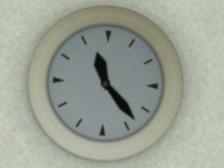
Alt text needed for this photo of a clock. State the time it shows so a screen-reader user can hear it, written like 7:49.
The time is 11:23
